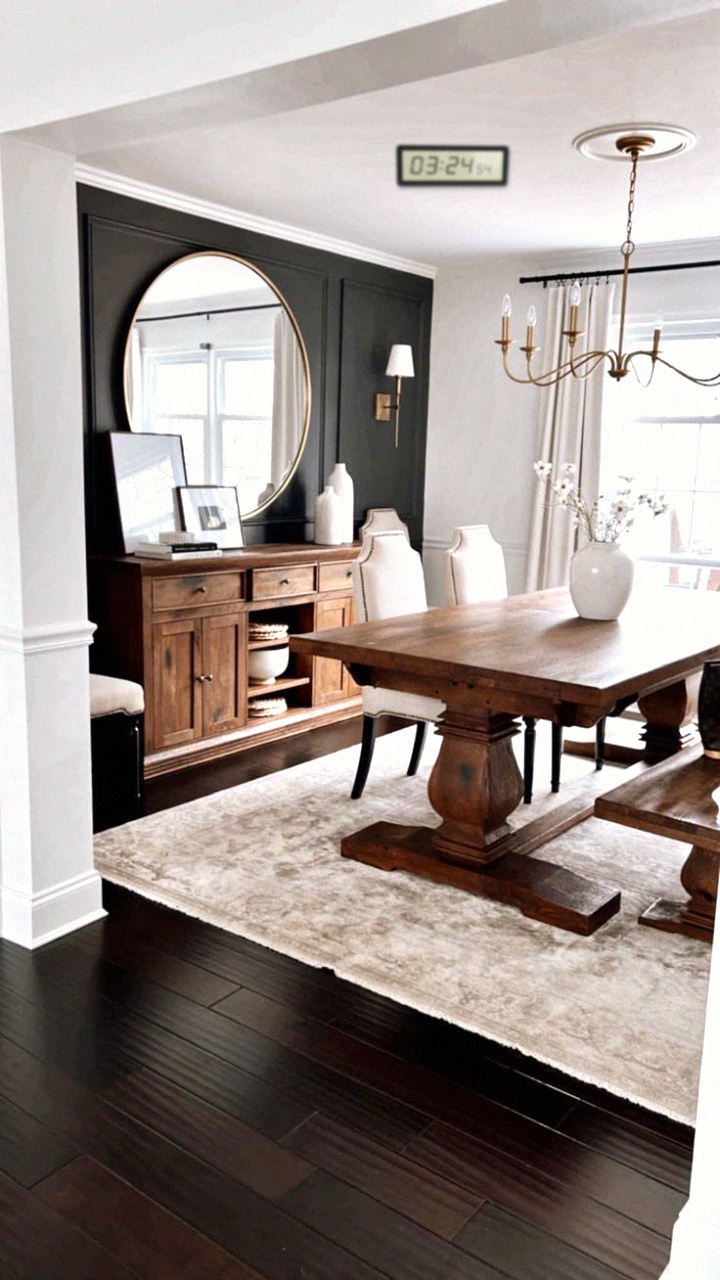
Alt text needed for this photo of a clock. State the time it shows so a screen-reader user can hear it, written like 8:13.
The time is 3:24
